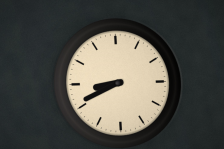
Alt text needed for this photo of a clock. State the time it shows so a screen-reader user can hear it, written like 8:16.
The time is 8:41
